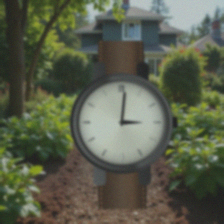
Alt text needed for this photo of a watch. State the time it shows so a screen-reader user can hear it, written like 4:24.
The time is 3:01
